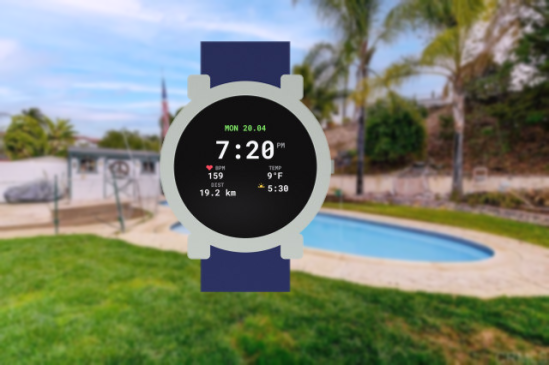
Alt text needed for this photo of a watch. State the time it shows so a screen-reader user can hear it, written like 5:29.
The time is 7:20
